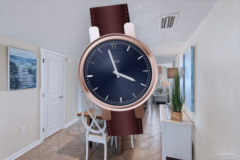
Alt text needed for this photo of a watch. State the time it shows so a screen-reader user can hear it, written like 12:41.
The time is 3:58
